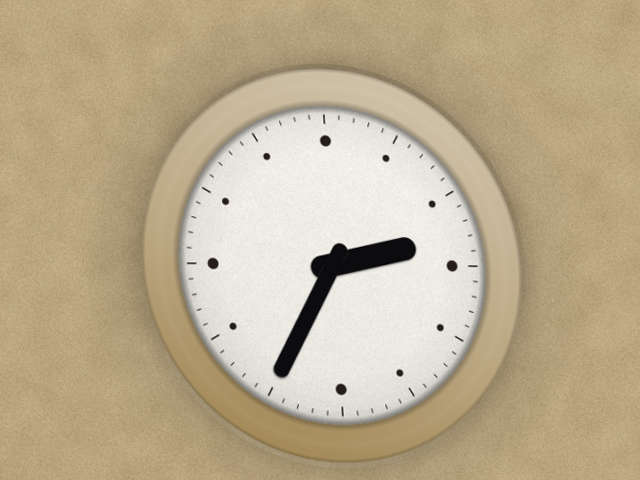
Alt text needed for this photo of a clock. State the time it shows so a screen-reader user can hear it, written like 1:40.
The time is 2:35
